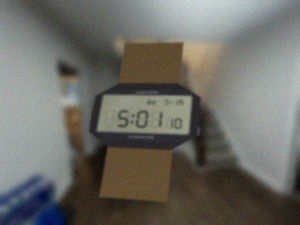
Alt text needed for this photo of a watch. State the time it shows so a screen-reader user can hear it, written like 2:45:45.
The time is 5:01:10
